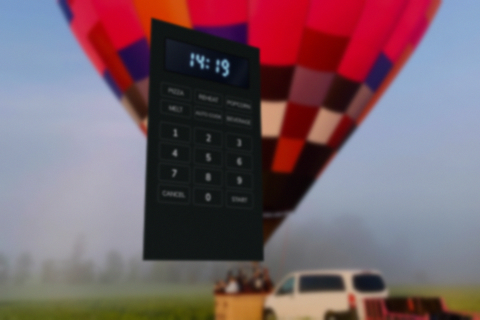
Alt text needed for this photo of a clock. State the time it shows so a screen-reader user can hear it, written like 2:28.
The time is 14:19
